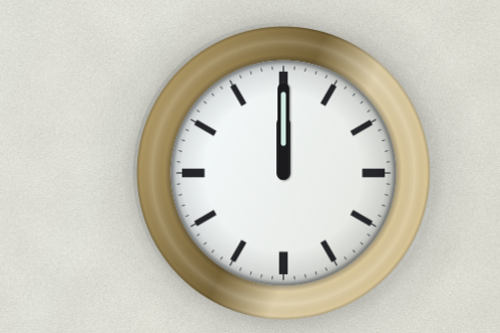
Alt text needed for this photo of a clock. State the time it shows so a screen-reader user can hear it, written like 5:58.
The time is 12:00
